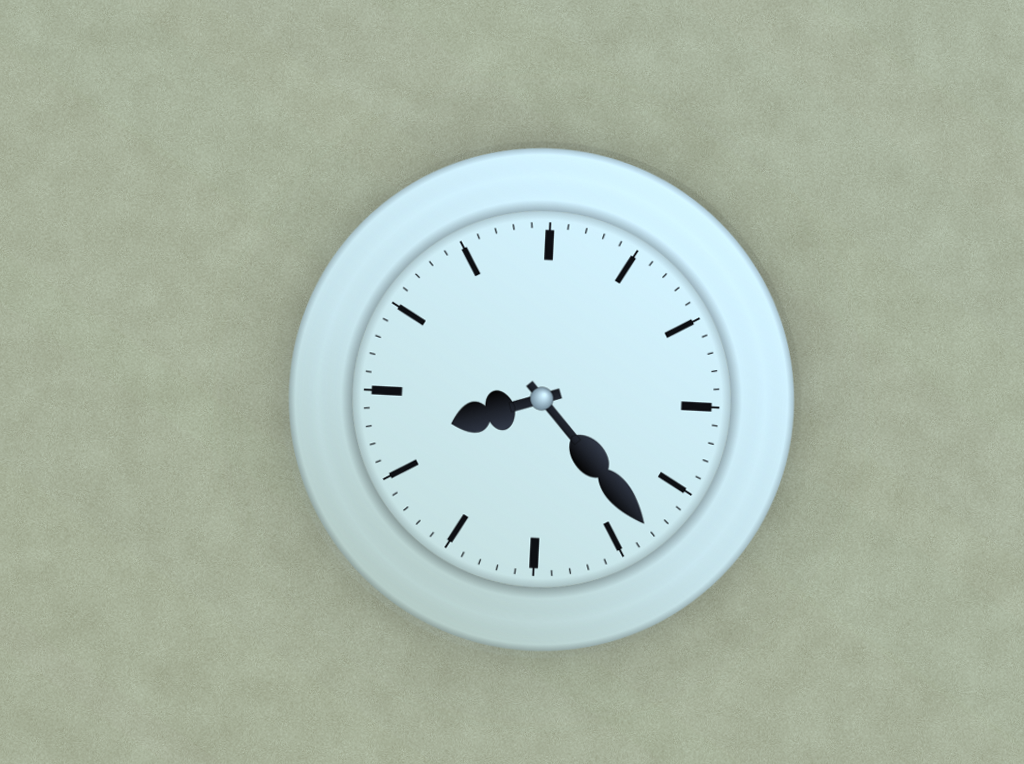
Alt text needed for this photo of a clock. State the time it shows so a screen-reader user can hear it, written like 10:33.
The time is 8:23
